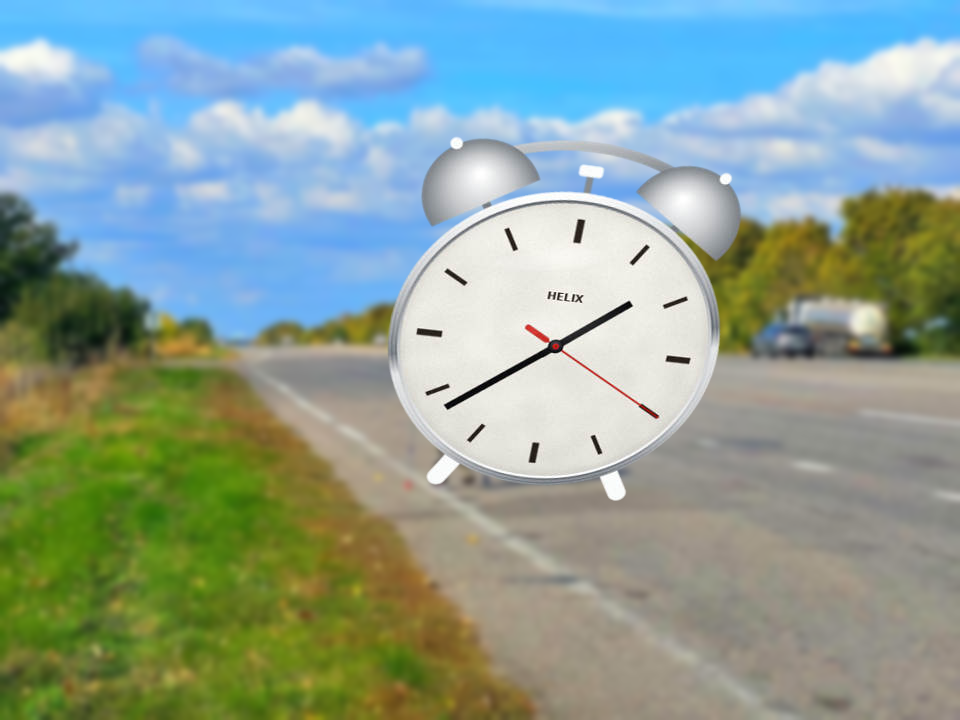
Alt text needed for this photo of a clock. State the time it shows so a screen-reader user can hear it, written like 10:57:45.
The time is 1:38:20
